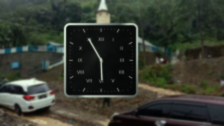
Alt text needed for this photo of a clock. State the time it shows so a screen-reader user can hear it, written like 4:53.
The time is 5:55
